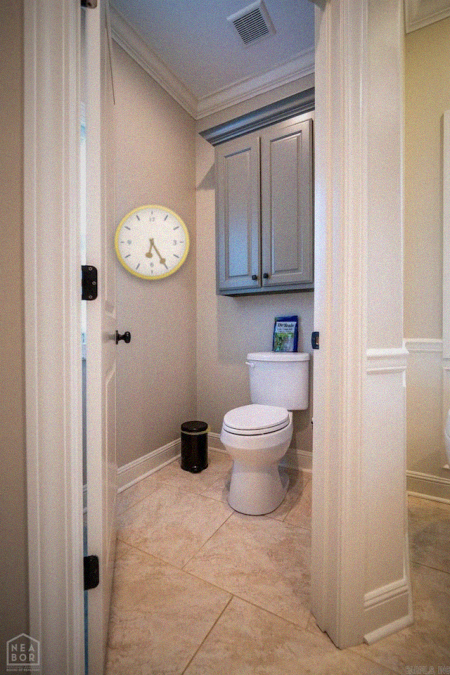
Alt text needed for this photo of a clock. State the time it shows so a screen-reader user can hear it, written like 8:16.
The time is 6:25
